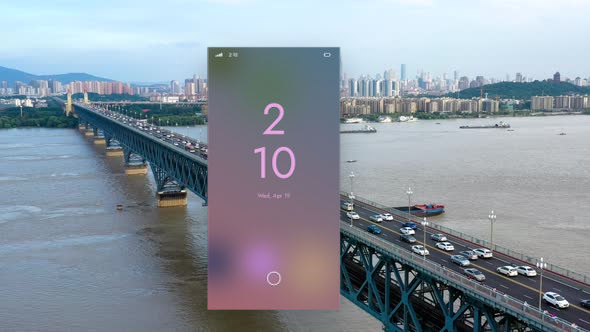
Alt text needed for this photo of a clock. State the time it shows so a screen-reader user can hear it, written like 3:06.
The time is 2:10
